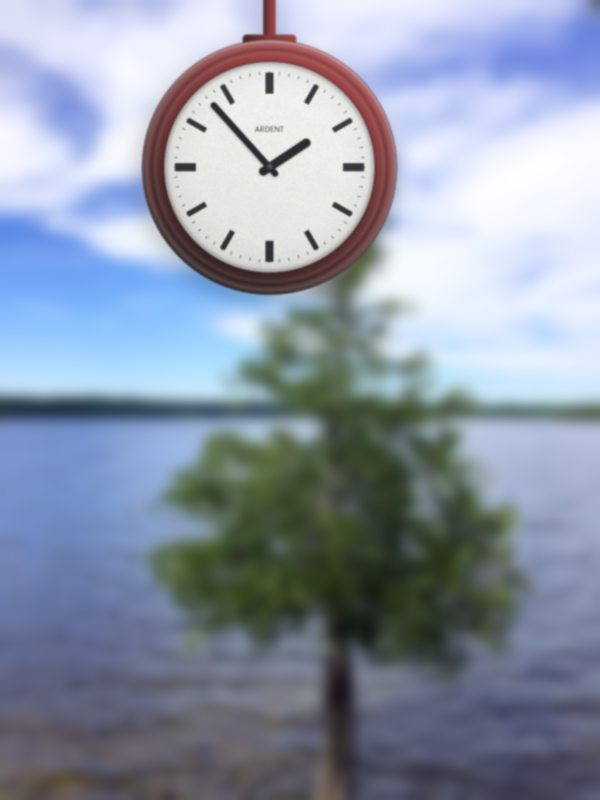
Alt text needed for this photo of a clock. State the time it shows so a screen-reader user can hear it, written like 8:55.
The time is 1:53
